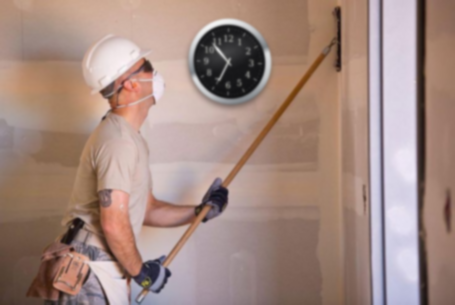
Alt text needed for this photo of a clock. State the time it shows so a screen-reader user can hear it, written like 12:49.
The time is 6:53
